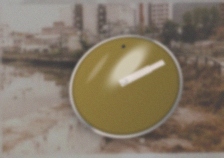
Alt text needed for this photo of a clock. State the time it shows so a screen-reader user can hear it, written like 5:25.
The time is 2:11
